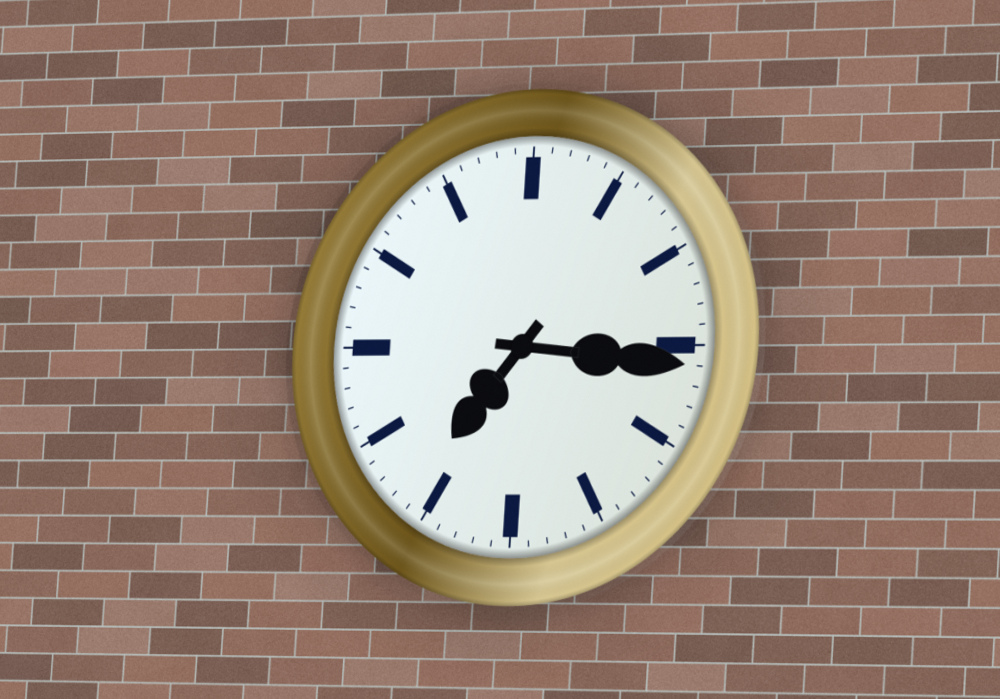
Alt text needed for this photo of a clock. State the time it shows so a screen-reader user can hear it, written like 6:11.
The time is 7:16
